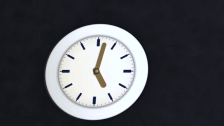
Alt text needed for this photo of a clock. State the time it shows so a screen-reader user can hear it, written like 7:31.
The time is 5:02
